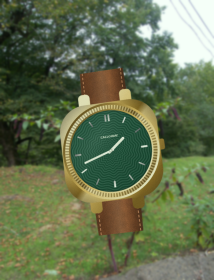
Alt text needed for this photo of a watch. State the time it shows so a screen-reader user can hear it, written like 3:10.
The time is 1:42
